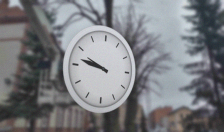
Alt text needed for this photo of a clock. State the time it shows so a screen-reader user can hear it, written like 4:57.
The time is 9:47
